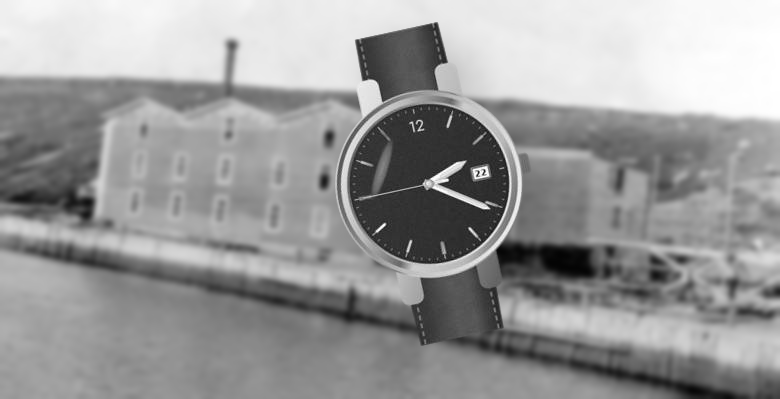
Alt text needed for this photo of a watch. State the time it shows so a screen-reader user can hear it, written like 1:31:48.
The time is 2:20:45
